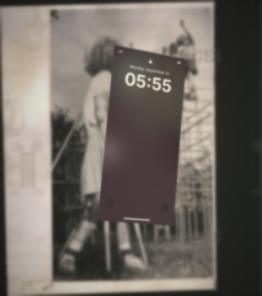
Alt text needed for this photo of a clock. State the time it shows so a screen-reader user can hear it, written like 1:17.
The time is 5:55
